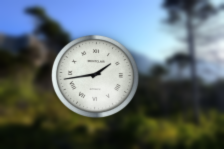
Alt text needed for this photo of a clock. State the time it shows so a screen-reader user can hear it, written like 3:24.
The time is 1:43
